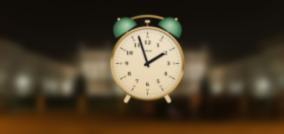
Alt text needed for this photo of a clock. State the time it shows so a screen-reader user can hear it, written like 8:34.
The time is 1:57
